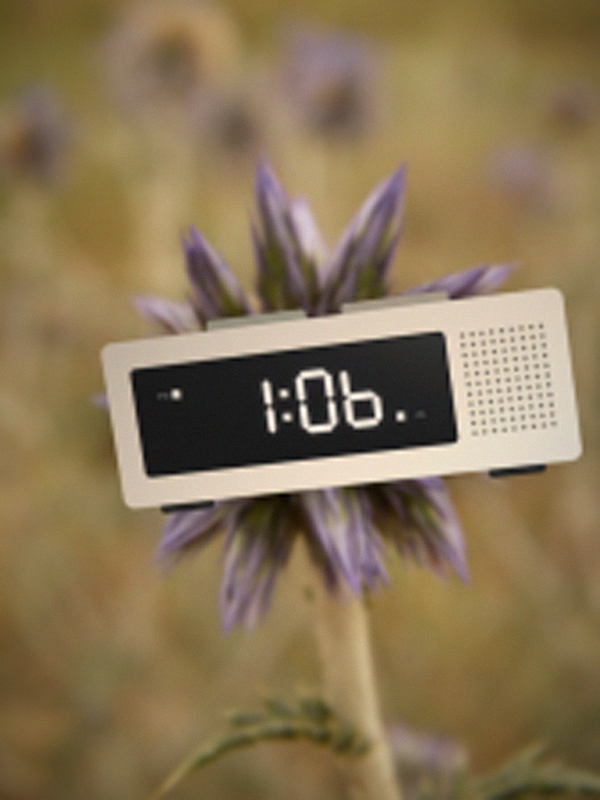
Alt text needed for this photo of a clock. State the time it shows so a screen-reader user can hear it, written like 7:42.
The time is 1:06
